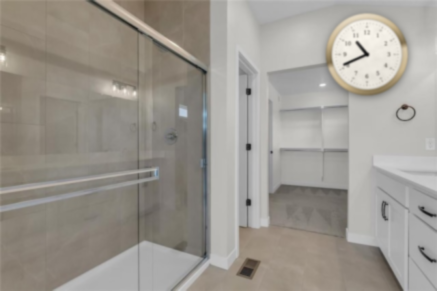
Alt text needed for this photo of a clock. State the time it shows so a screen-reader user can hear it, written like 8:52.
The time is 10:41
